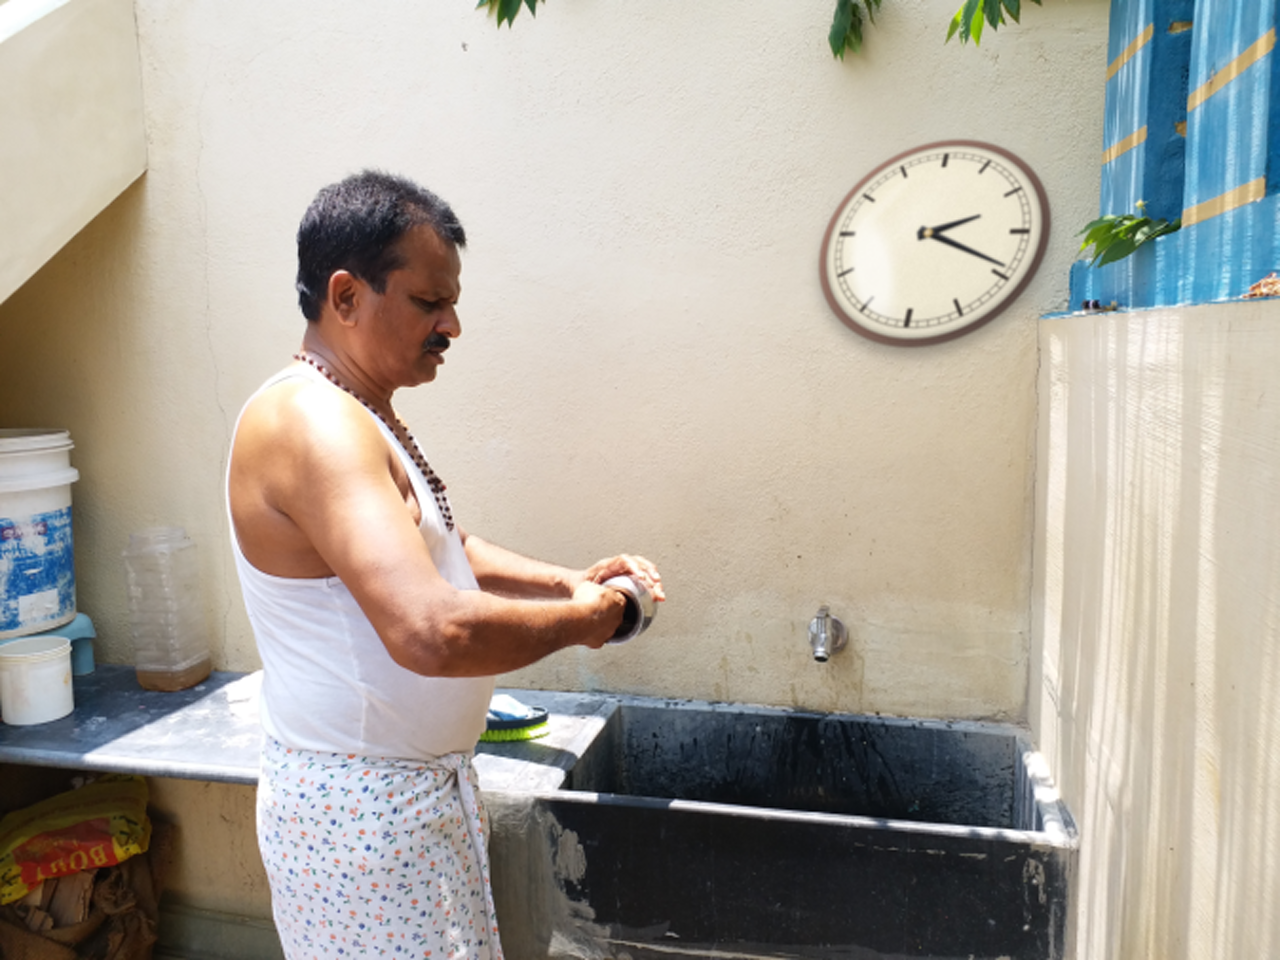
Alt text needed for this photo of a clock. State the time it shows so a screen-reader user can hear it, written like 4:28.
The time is 2:19
